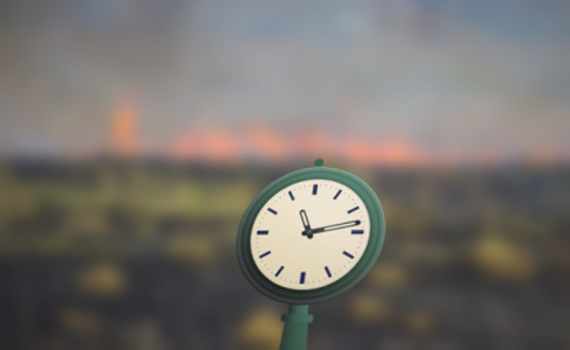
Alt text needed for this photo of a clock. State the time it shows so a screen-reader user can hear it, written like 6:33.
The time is 11:13
